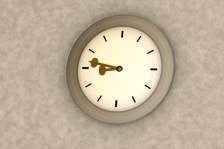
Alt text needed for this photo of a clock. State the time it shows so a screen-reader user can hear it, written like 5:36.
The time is 8:47
